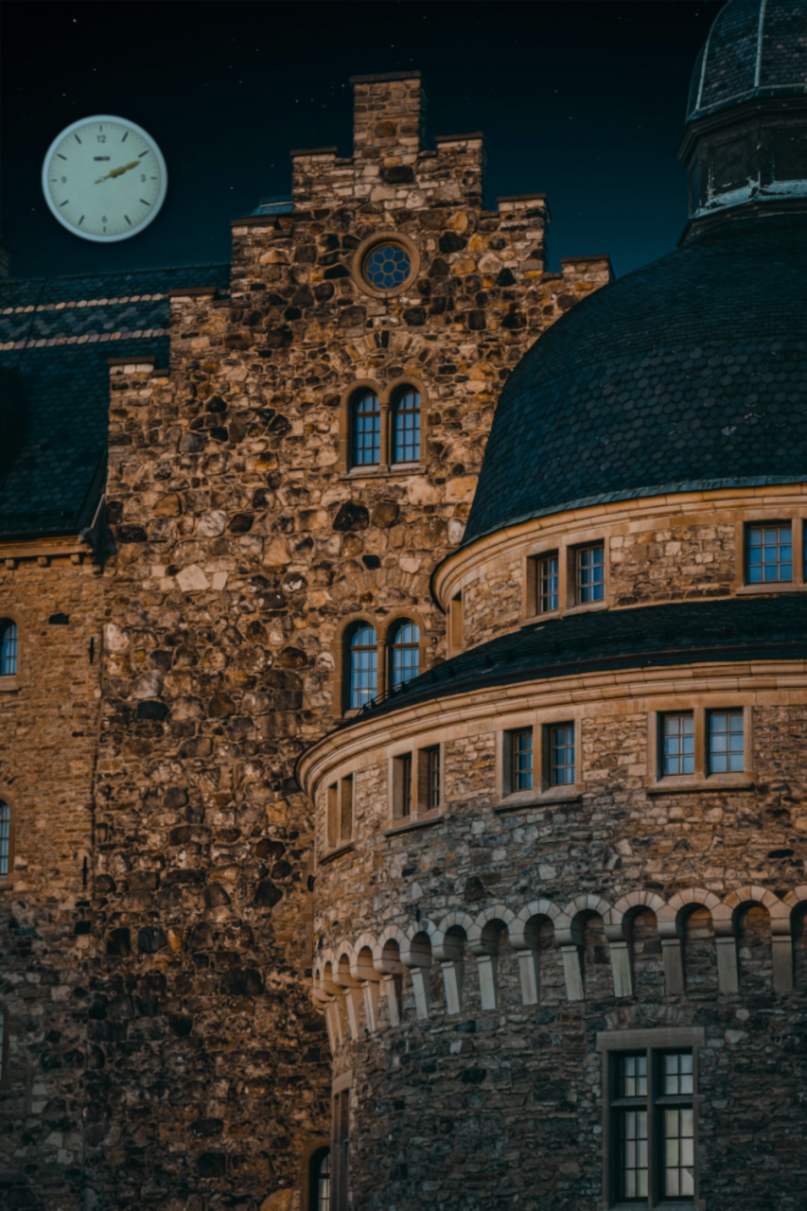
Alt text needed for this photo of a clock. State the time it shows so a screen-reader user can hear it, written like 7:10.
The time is 2:11
